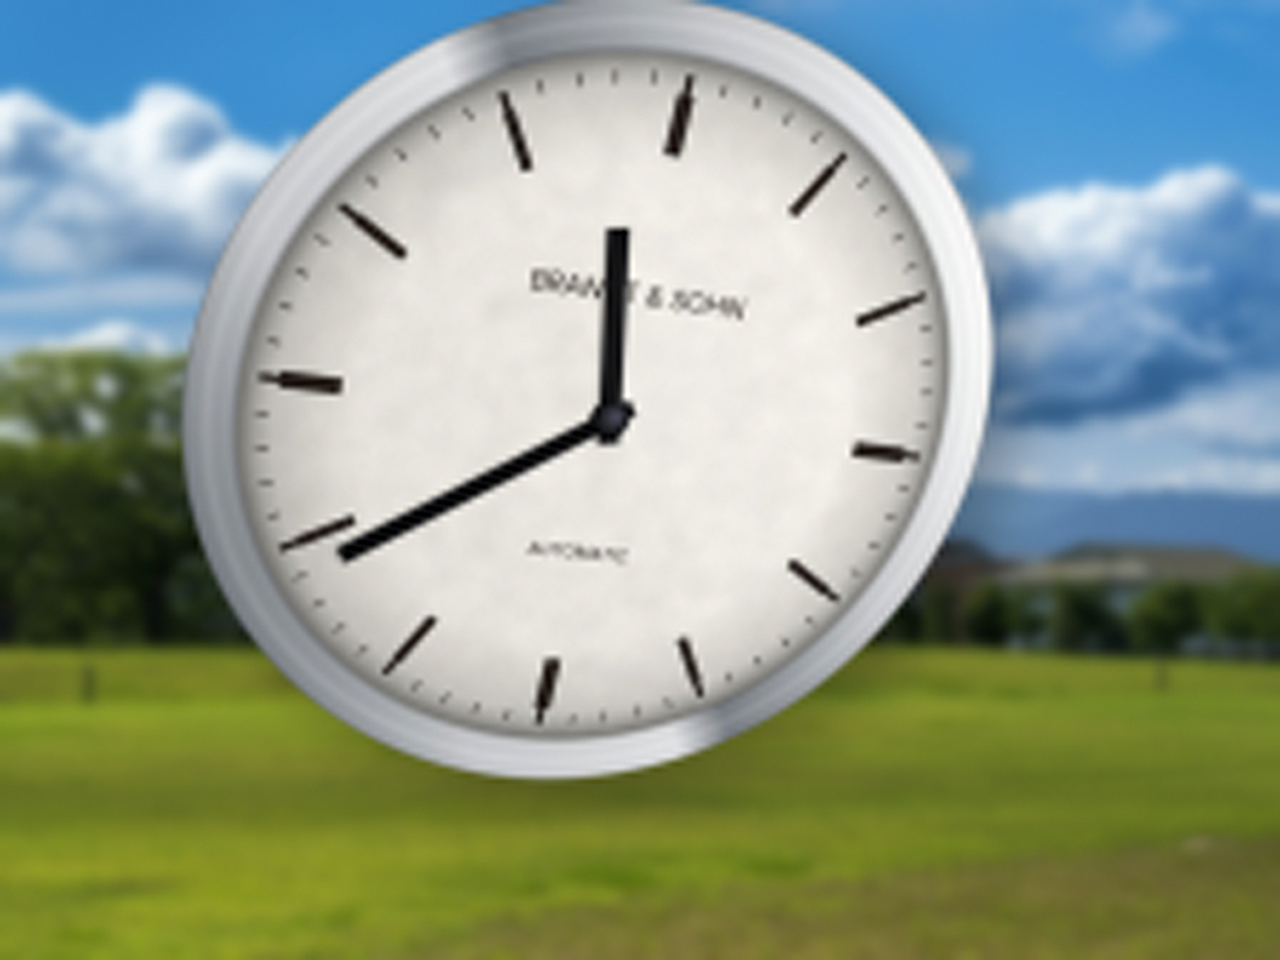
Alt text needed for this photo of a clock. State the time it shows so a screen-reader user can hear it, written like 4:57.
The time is 11:39
